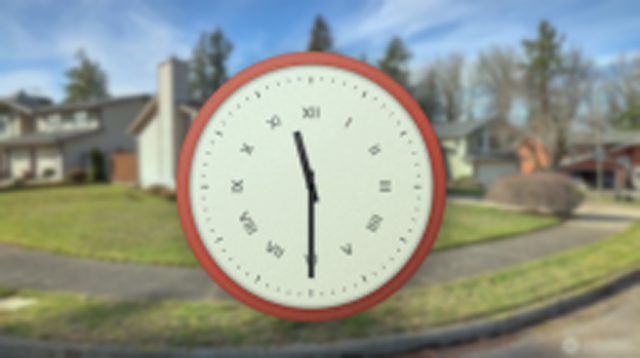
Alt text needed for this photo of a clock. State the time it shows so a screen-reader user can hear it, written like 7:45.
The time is 11:30
